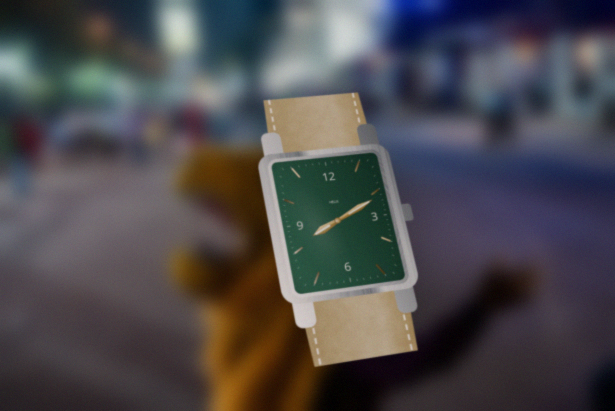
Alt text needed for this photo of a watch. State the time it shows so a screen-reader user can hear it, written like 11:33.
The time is 8:11
